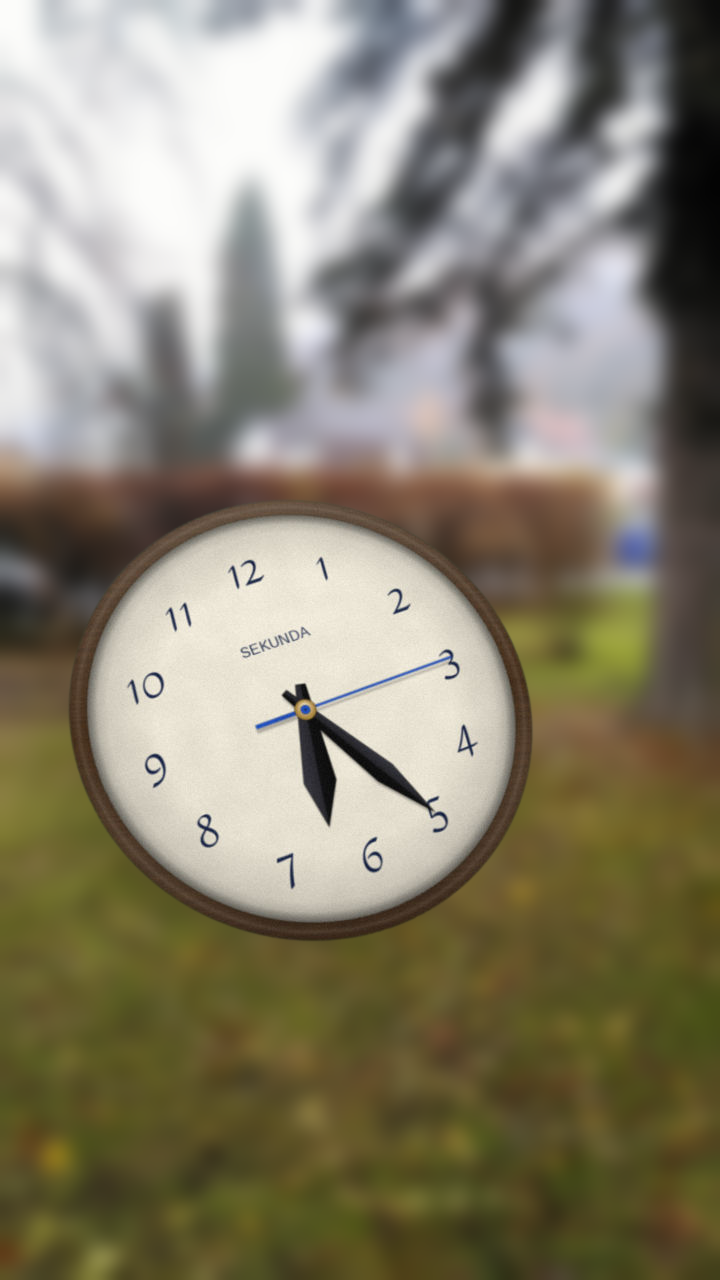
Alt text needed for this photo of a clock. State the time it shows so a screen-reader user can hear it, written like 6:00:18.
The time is 6:25:15
